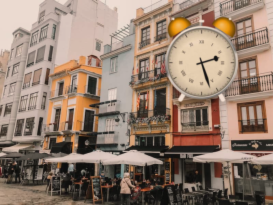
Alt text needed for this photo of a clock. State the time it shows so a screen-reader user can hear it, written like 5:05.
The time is 2:27
